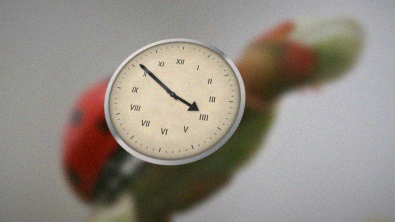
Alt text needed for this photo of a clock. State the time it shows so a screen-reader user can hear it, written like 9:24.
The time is 3:51
